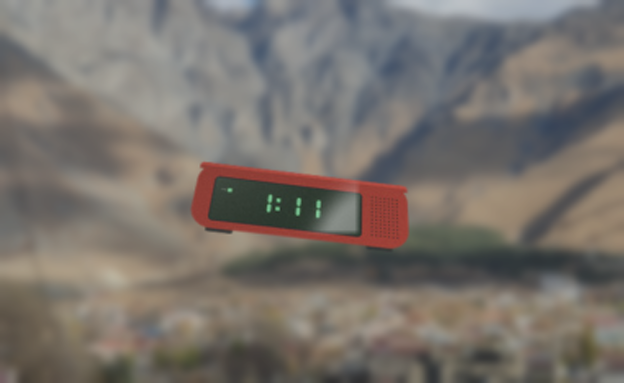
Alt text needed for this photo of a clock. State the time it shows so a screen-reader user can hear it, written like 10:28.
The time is 1:11
